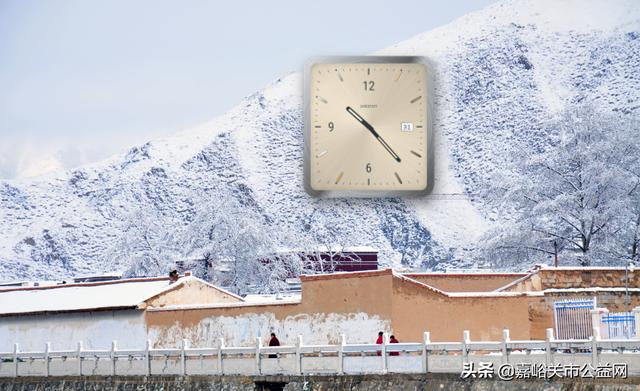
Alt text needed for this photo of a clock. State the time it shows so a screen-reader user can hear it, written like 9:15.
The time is 10:23
